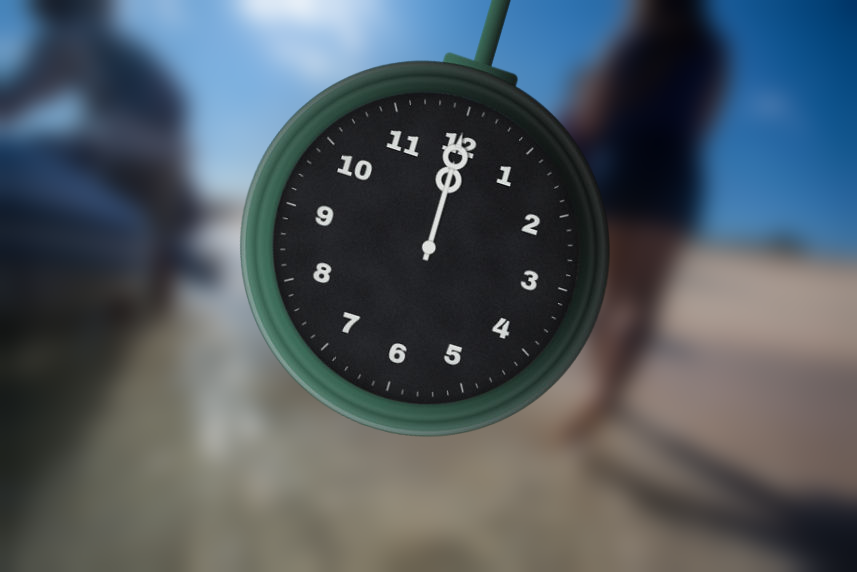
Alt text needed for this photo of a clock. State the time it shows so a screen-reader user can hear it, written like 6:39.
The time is 12:00
